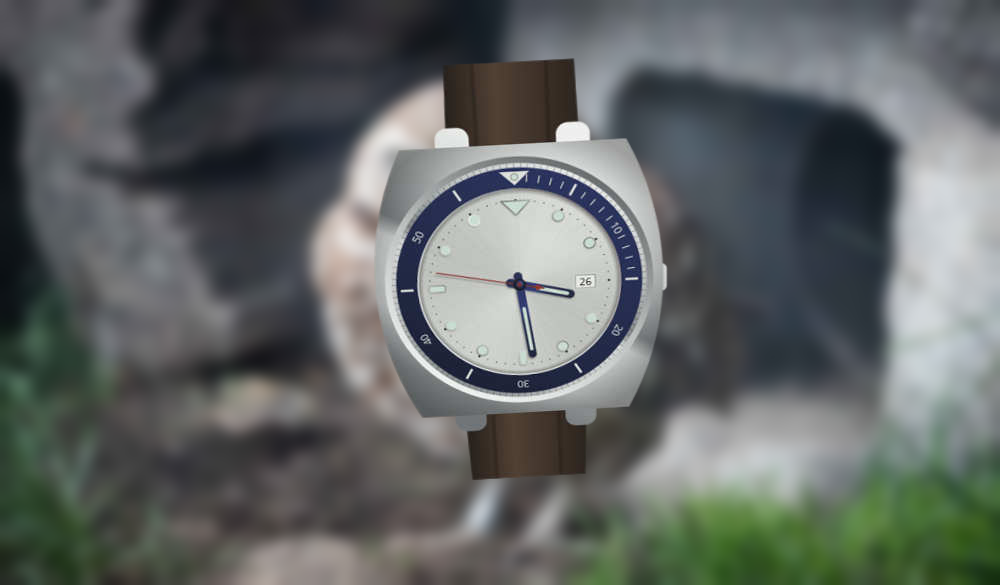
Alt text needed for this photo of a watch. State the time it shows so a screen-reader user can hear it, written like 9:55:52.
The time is 3:28:47
